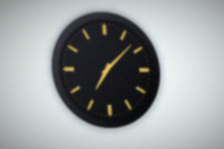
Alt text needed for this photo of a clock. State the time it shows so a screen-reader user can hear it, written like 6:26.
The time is 7:08
